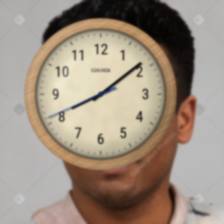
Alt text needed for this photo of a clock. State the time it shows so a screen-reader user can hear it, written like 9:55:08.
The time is 8:08:41
